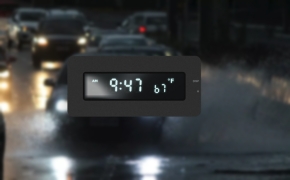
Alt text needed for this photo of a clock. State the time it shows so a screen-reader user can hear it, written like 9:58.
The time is 9:47
